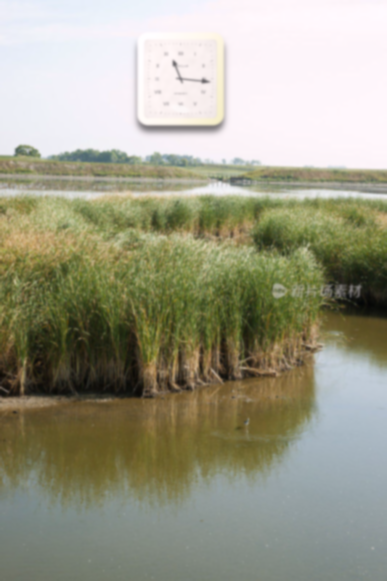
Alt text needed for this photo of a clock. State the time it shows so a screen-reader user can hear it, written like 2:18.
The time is 11:16
